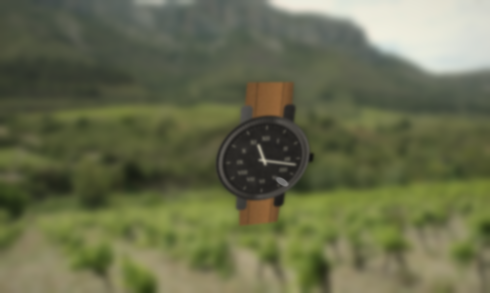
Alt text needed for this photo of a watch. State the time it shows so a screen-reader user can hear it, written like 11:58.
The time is 11:17
